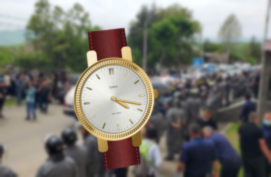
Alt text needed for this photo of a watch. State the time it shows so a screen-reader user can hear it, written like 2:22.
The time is 4:18
